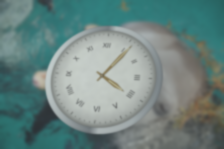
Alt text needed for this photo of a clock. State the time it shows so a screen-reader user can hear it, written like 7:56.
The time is 4:06
